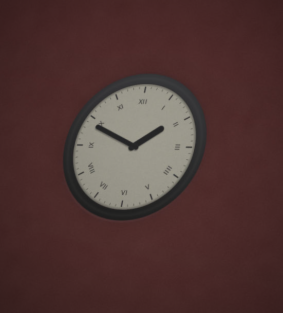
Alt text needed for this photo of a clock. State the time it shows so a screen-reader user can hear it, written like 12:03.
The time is 1:49
